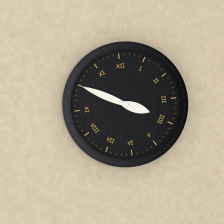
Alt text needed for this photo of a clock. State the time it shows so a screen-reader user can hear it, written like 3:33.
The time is 3:50
